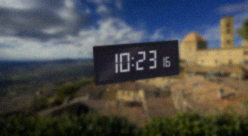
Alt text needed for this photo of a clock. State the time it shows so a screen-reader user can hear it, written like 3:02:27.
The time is 10:23:16
